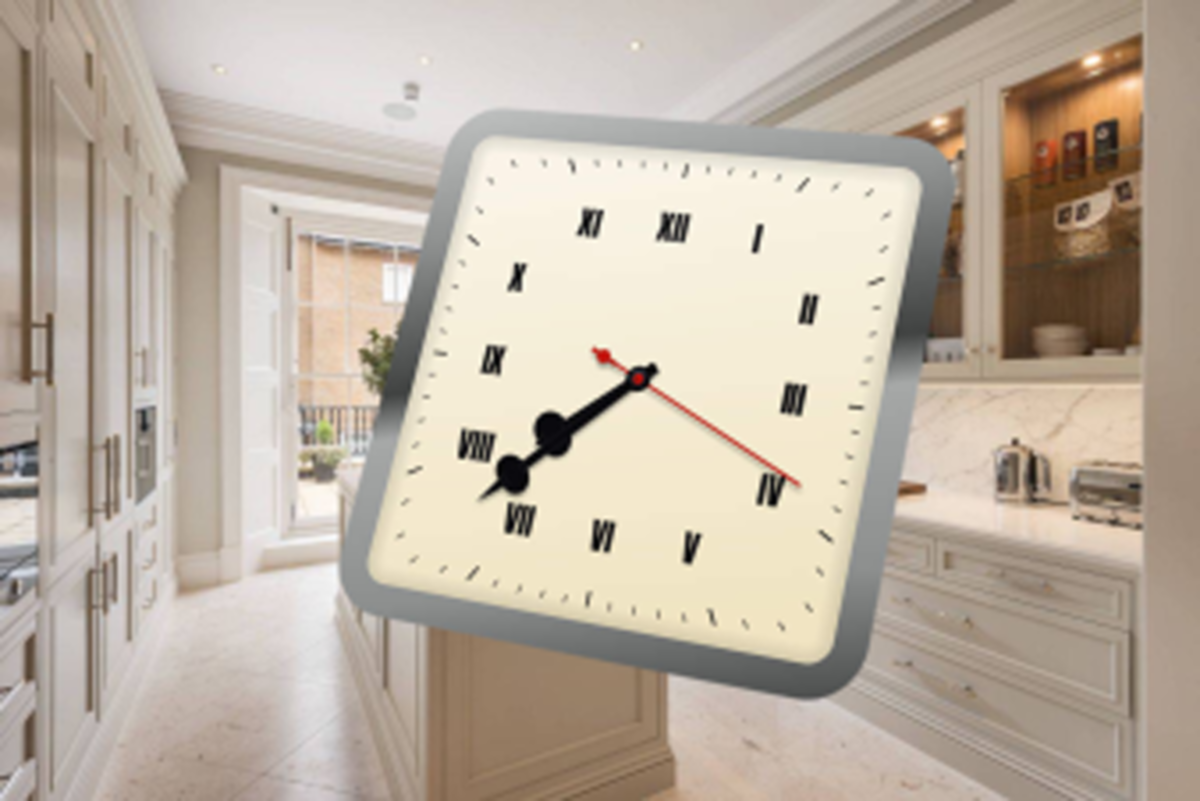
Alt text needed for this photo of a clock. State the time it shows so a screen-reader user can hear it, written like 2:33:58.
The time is 7:37:19
